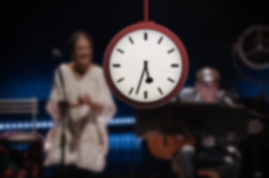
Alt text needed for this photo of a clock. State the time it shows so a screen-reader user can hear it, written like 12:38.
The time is 5:33
